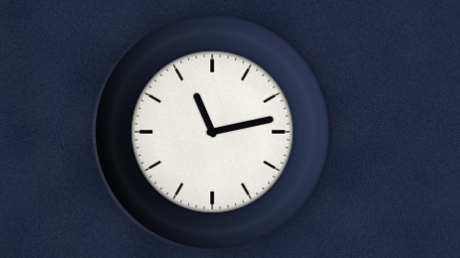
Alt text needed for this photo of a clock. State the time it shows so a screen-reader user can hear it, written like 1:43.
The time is 11:13
